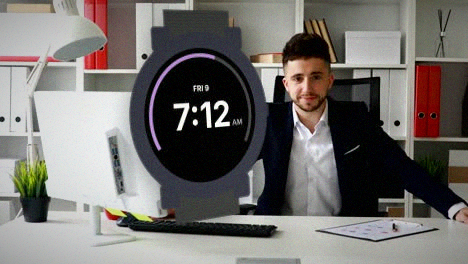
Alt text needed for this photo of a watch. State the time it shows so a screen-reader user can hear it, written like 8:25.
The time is 7:12
